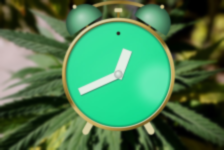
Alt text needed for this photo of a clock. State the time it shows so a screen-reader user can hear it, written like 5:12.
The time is 12:41
